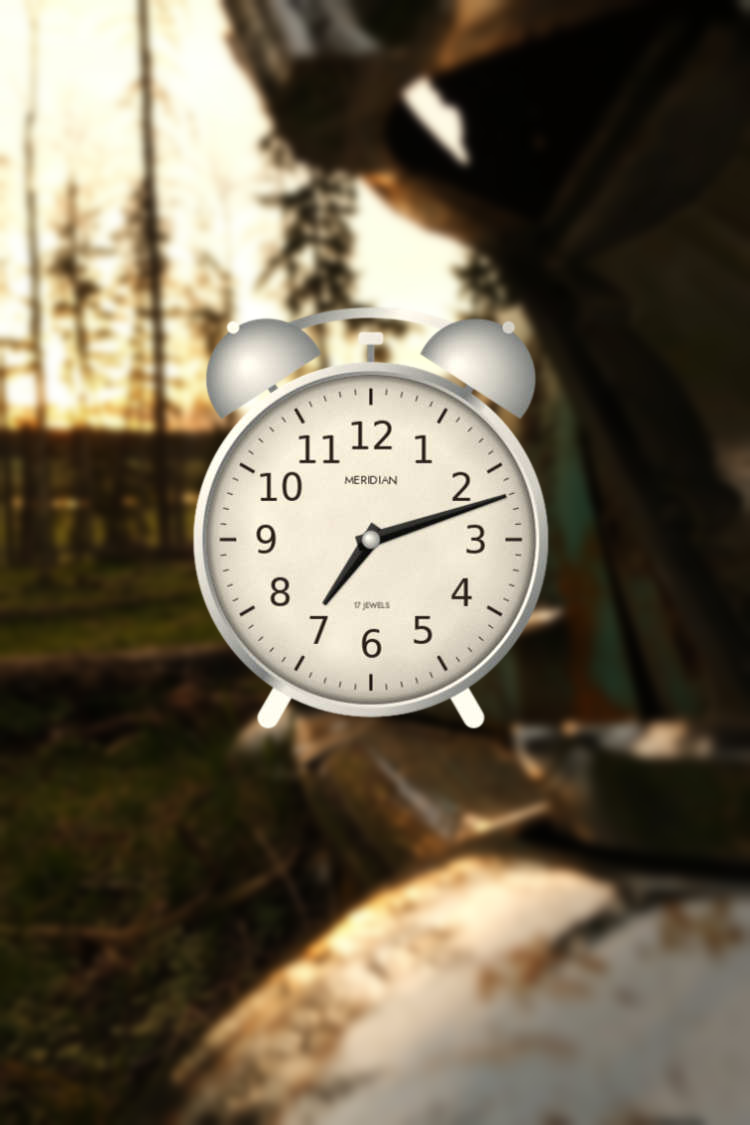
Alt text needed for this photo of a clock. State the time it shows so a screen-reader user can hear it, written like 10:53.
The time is 7:12
